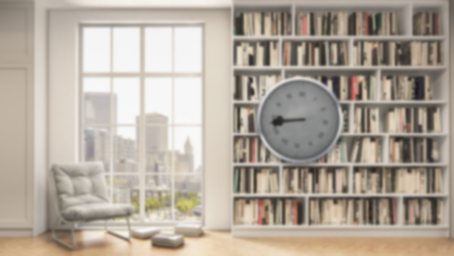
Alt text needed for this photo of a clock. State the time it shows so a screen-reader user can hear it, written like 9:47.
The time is 8:43
